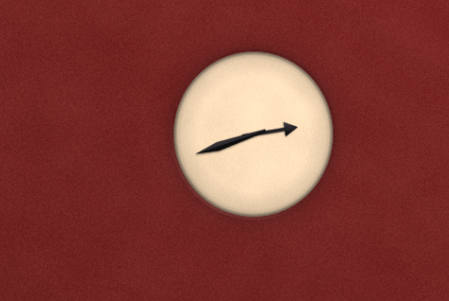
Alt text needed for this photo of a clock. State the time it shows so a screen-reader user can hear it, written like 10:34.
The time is 2:42
